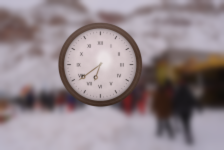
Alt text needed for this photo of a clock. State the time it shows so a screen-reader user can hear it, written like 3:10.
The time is 6:39
